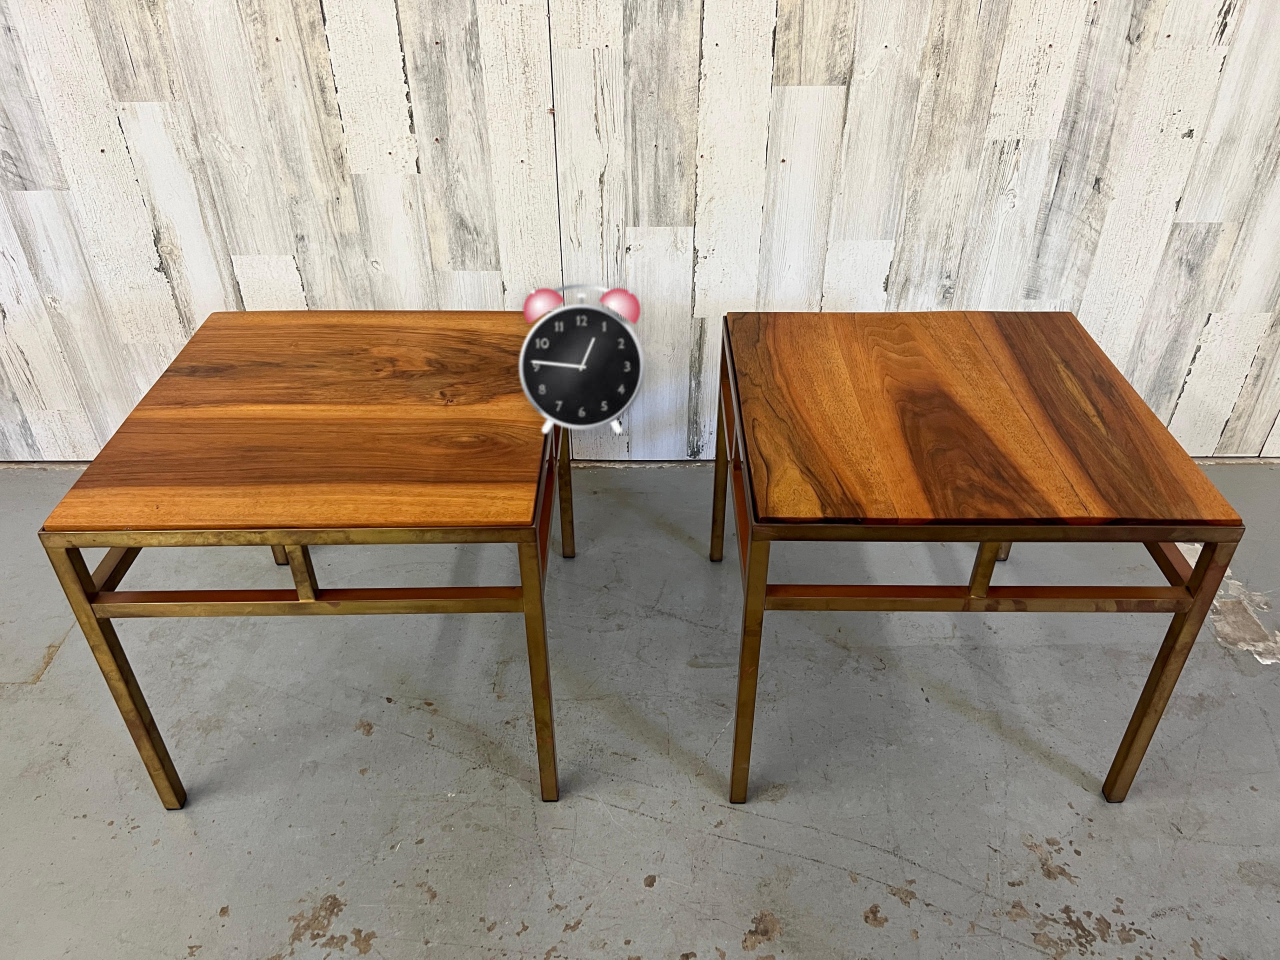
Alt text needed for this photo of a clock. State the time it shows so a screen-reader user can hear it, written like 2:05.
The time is 12:46
